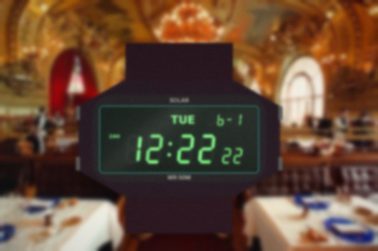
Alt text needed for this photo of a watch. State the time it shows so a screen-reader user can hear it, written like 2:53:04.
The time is 12:22:22
